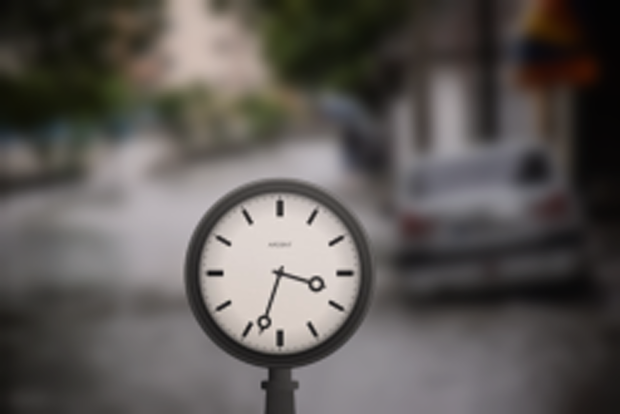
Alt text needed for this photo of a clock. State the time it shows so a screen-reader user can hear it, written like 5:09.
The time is 3:33
